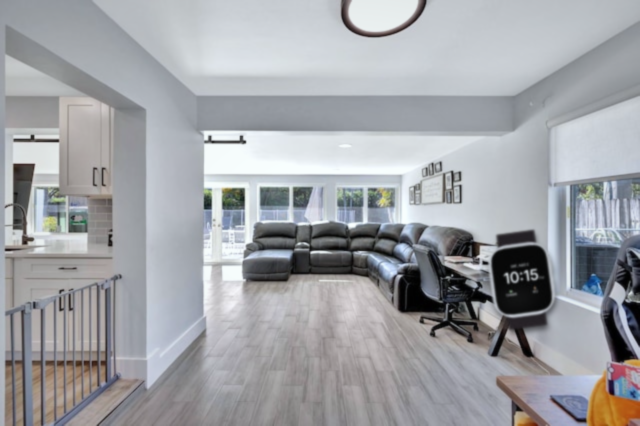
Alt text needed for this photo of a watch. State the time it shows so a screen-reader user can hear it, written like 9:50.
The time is 10:15
